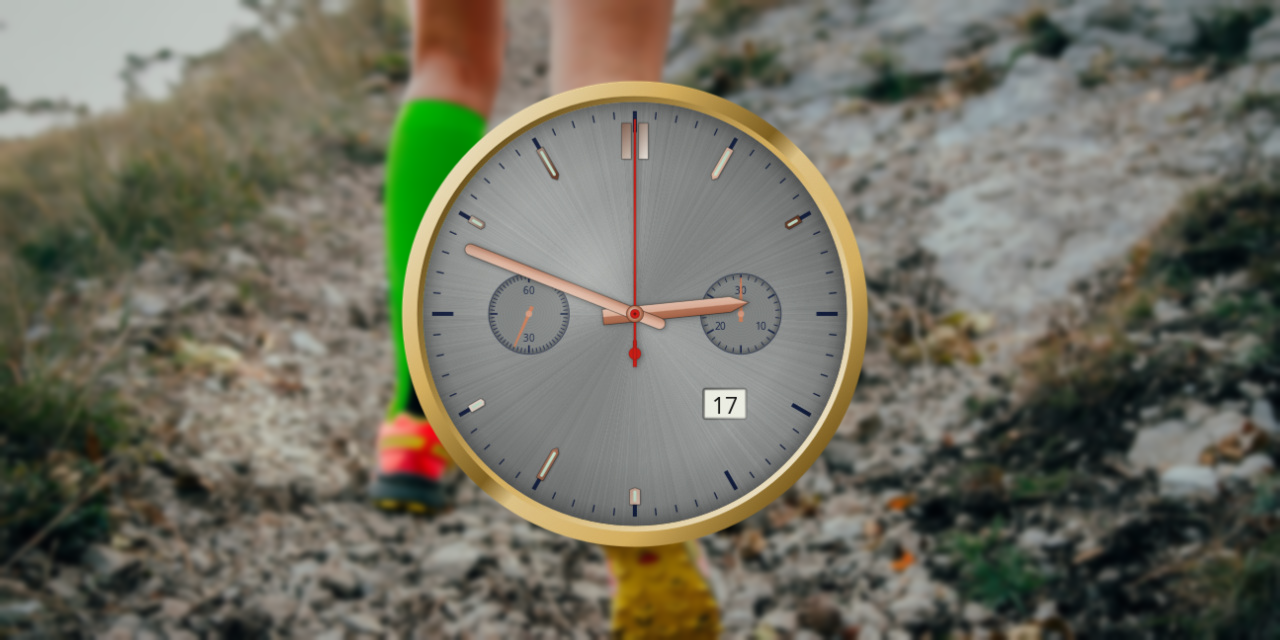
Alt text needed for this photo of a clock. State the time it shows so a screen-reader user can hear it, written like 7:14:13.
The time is 2:48:34
